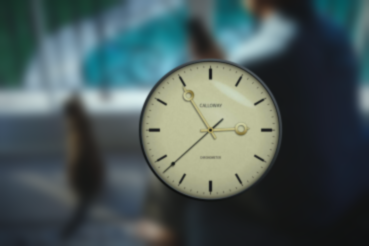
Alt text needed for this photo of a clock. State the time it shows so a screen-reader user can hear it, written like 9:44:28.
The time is 2:54:38
